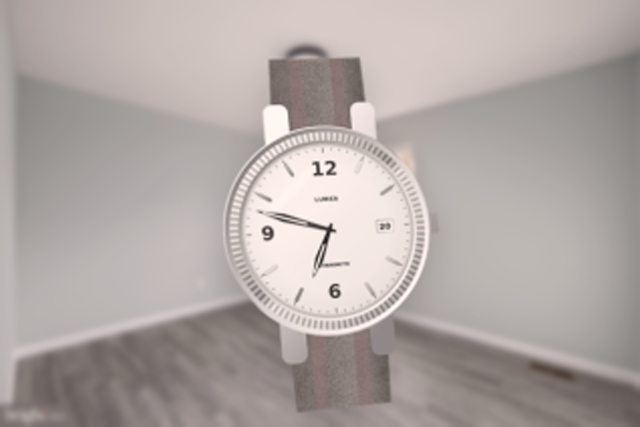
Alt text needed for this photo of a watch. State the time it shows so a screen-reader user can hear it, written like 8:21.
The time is 6:48
